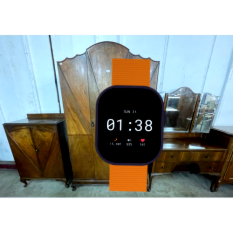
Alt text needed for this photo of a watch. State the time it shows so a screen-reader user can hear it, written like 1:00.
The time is 1:38
